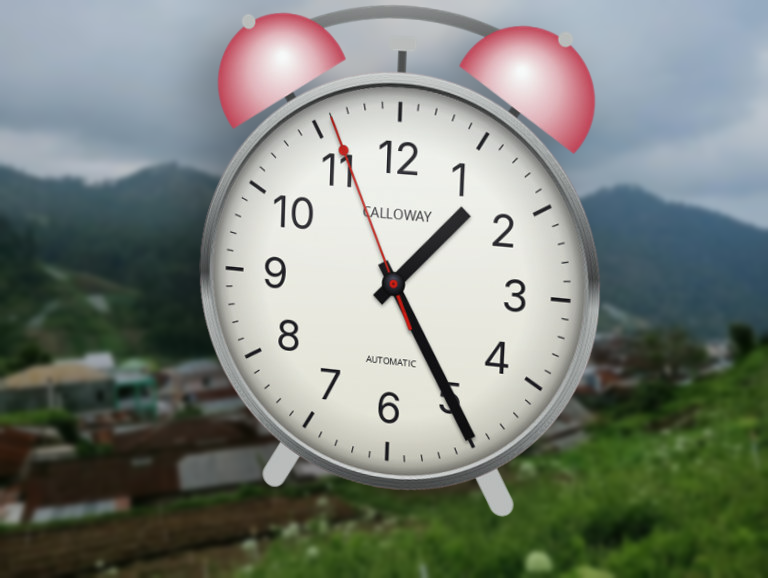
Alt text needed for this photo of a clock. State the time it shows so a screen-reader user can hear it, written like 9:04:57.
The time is 1:24:56
